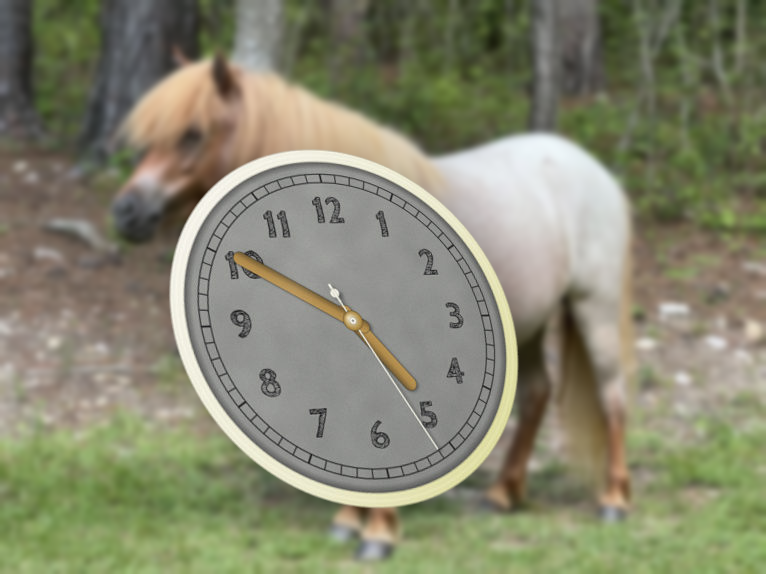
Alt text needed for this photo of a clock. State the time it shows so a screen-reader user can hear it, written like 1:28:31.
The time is 4:50:26
